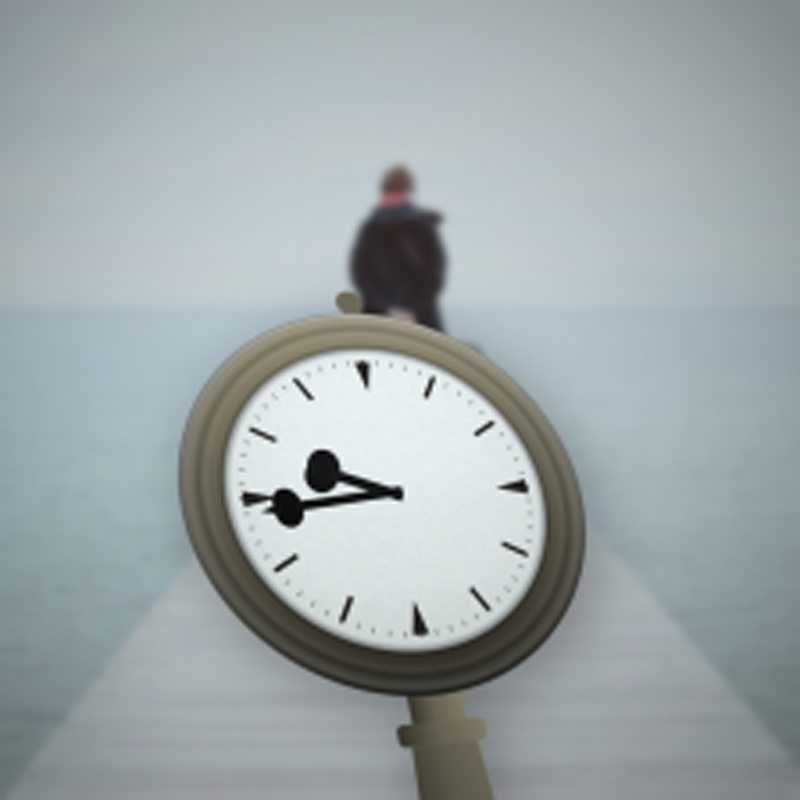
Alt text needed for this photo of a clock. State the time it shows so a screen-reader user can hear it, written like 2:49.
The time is 9:44
